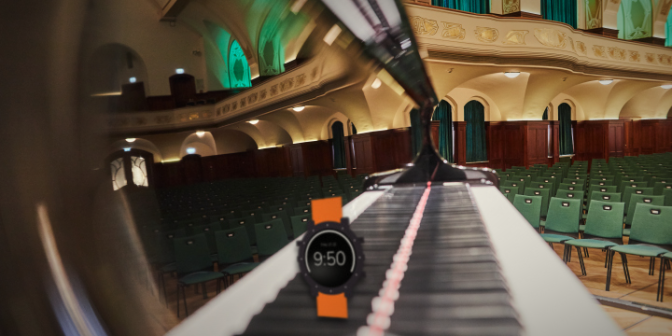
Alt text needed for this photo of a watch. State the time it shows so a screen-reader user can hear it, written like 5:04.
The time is 9:50
